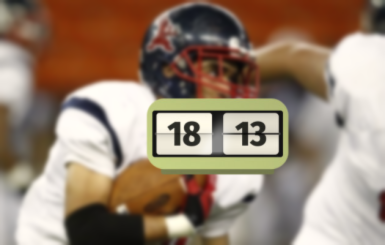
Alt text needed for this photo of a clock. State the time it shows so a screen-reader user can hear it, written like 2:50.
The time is 18:13
